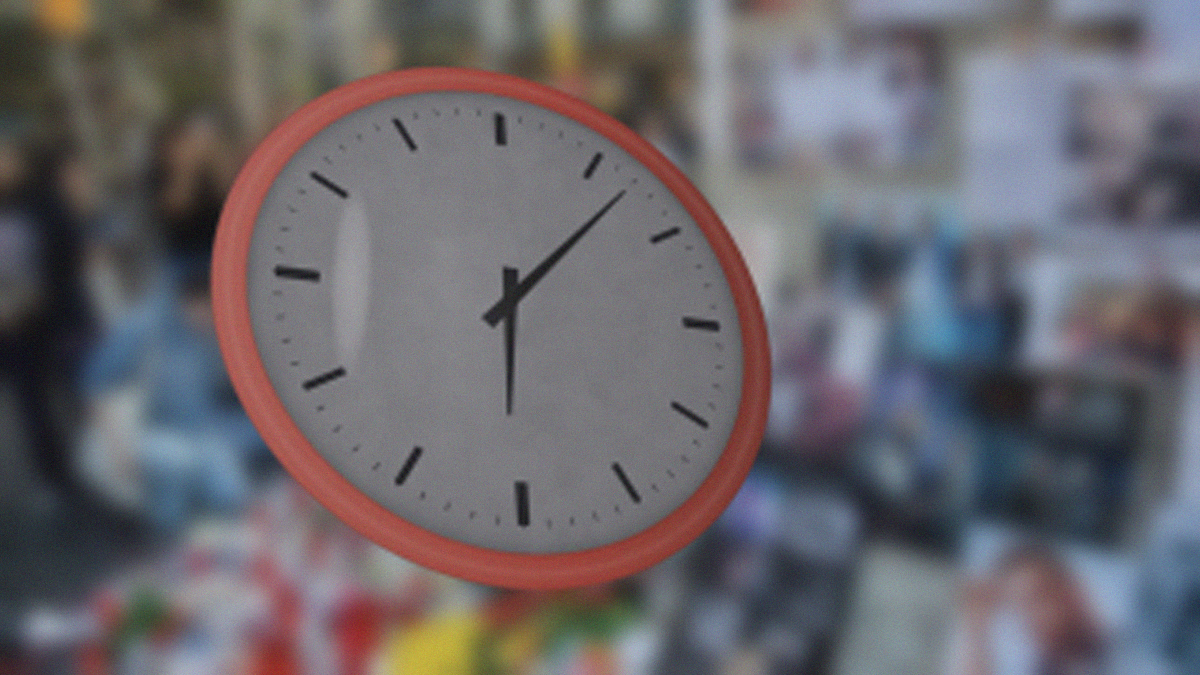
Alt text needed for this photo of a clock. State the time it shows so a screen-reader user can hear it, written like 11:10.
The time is 6:07
